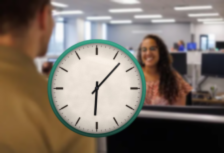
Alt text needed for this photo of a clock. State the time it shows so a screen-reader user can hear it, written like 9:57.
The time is 6:07
